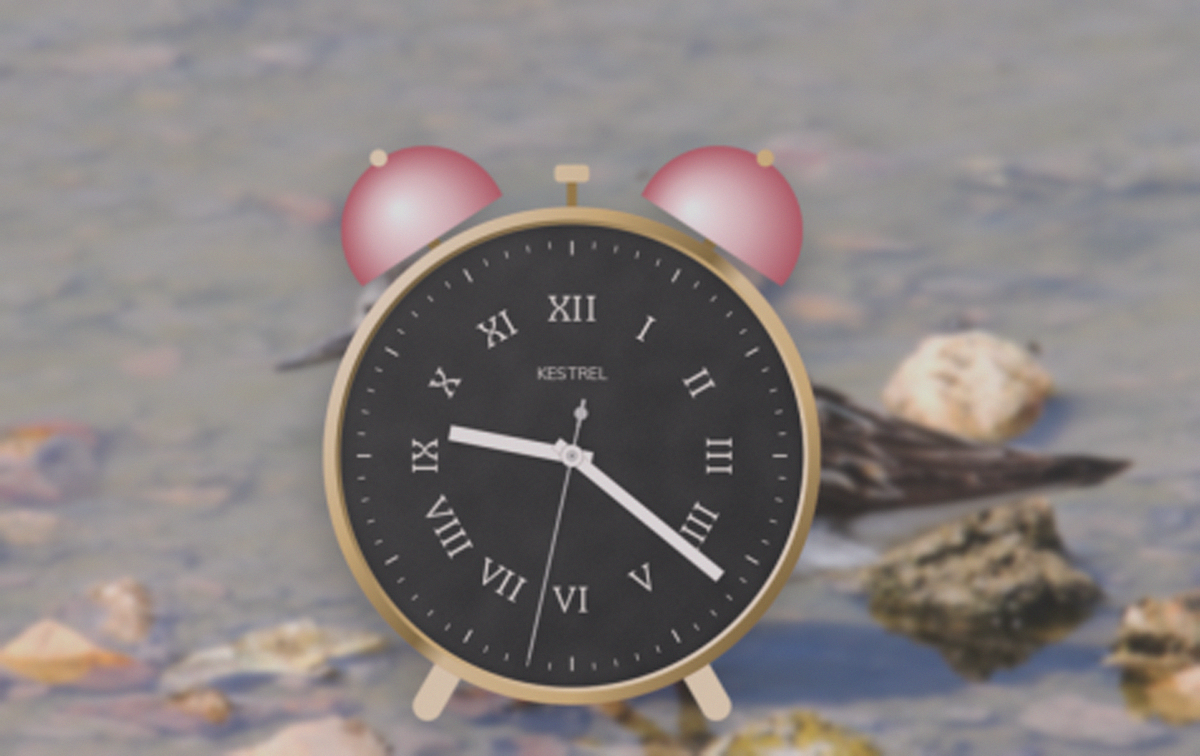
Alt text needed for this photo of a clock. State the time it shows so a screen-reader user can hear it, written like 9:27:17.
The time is 9:21:32
